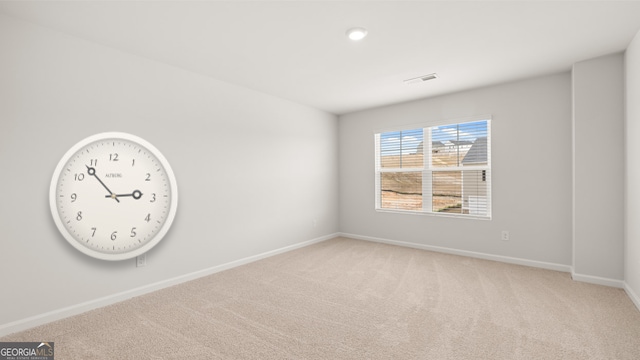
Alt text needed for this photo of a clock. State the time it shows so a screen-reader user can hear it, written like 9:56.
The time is 2:53
